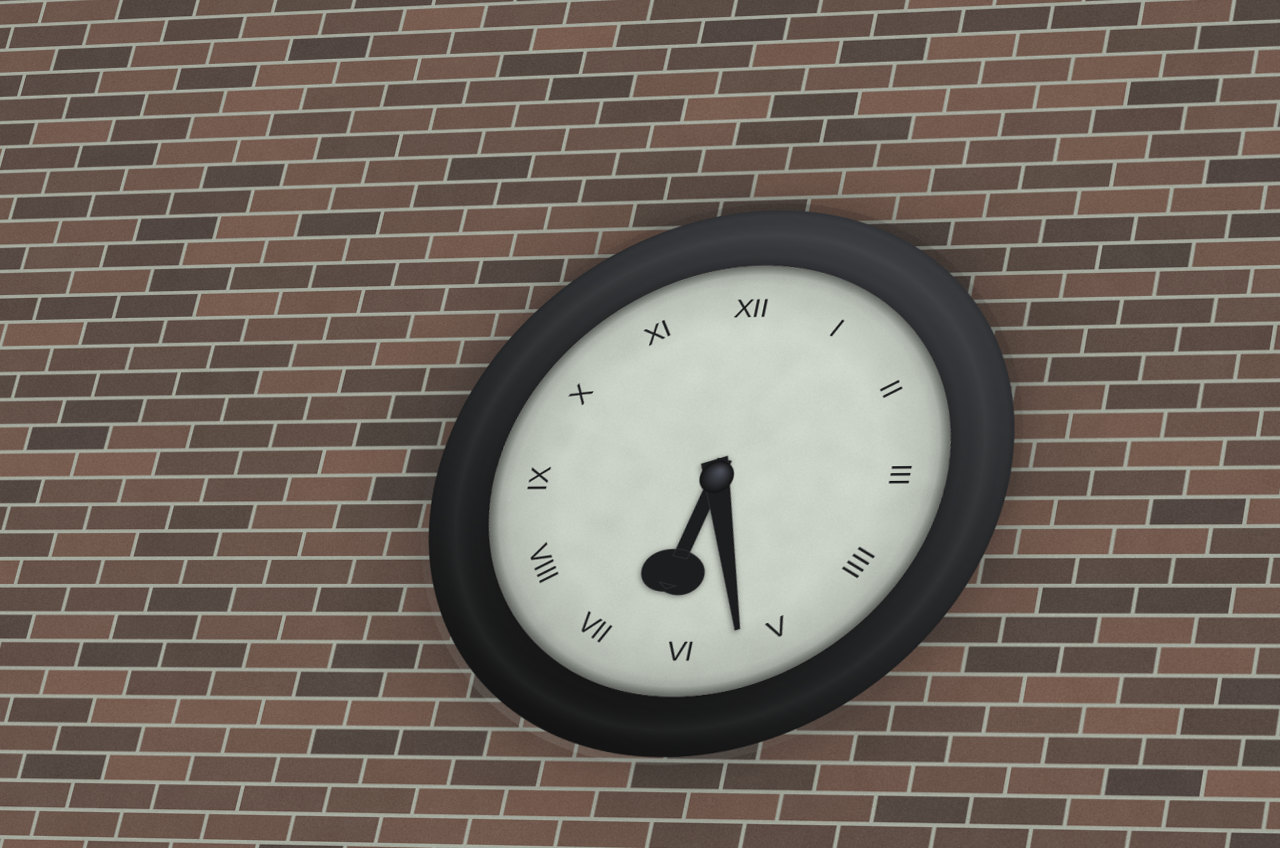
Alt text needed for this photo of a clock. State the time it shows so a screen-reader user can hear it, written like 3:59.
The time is 6:27
